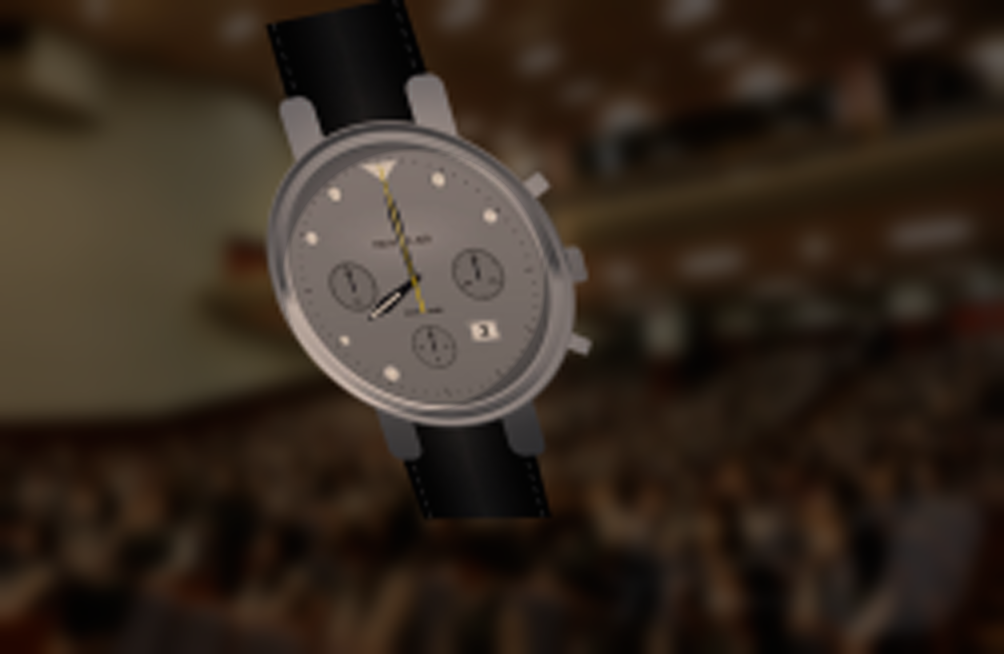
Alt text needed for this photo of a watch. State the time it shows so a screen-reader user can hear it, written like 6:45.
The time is 8:00
